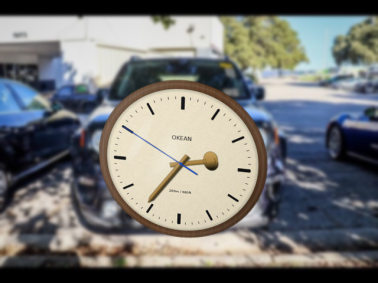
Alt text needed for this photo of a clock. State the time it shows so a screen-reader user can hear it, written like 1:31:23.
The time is 2:35:50
